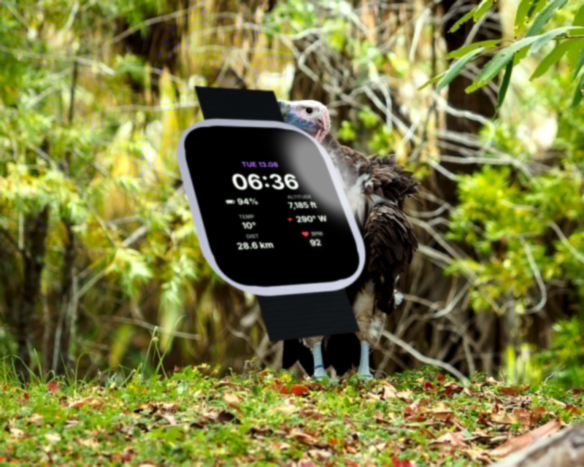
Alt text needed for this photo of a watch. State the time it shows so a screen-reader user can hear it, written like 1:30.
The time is 6:36
